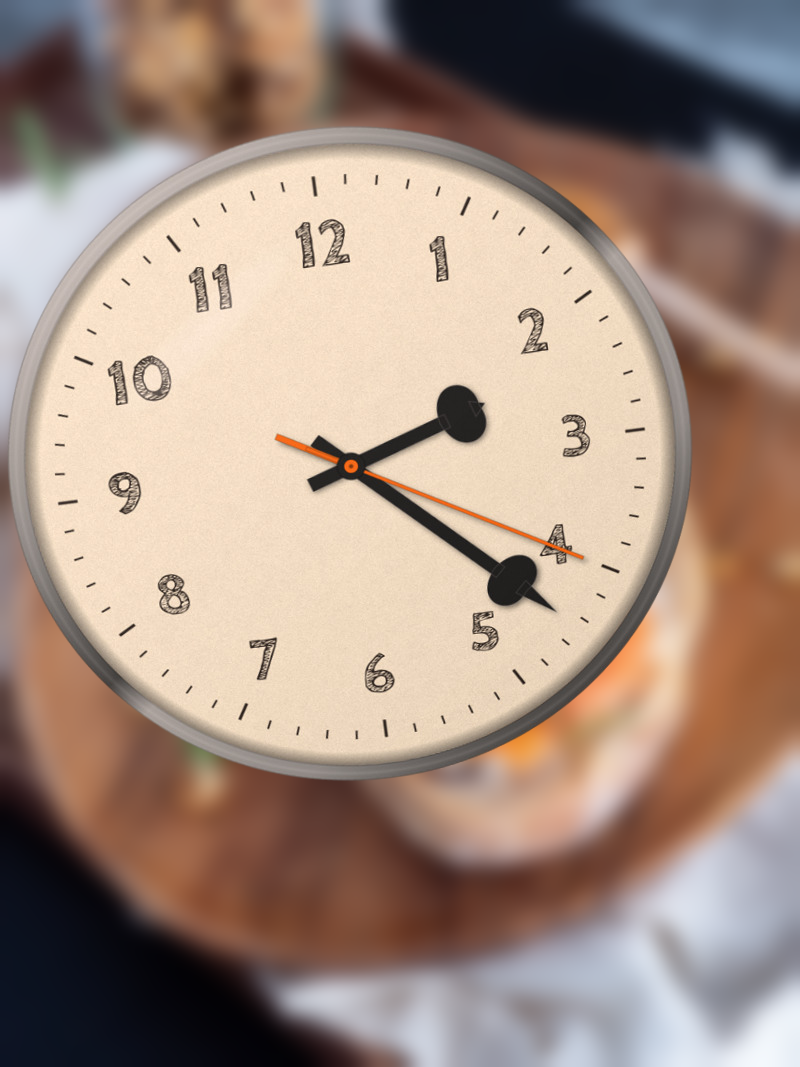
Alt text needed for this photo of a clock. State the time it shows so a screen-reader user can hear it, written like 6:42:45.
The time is 2:22:20
